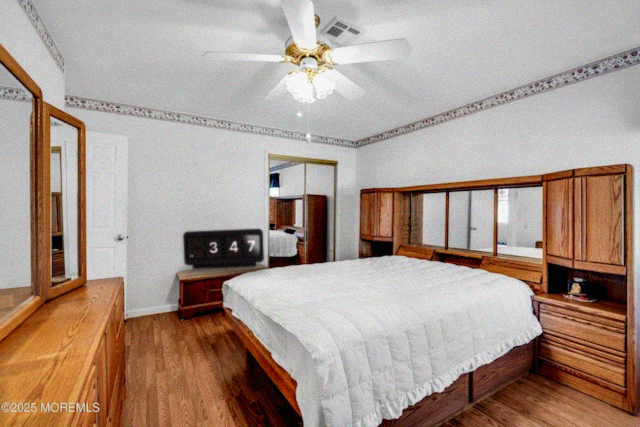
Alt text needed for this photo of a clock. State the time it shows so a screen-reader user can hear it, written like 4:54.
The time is 3:47
